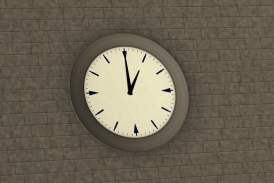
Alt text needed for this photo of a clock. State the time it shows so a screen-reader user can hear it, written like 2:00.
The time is 1:00
